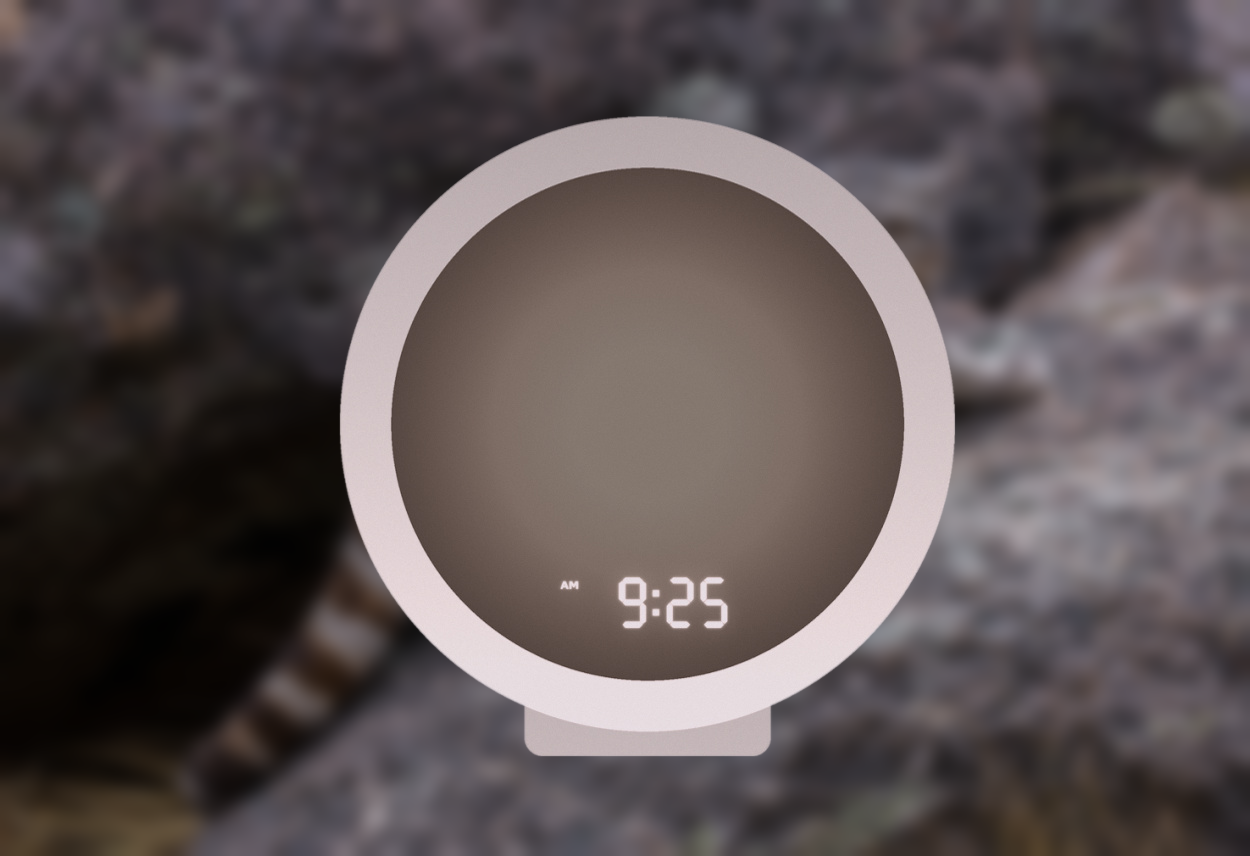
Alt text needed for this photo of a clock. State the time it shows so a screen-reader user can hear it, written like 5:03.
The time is 9:25
